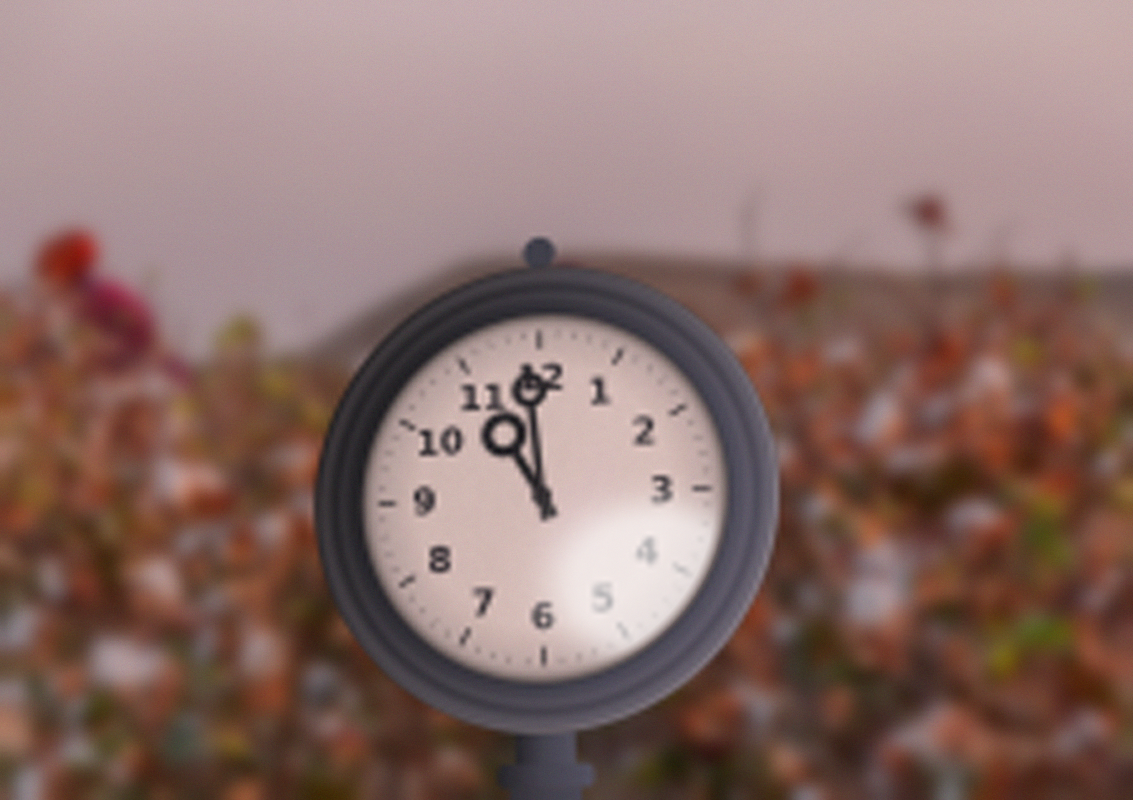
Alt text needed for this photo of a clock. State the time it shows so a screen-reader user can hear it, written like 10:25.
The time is 10:59
